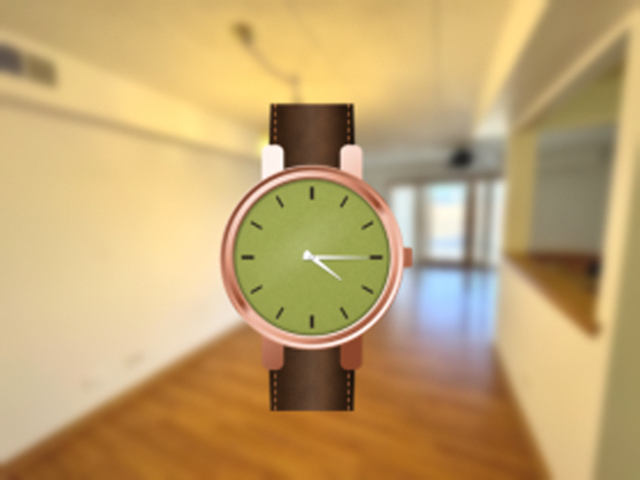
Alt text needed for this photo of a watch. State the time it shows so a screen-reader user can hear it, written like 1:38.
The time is 4:15
